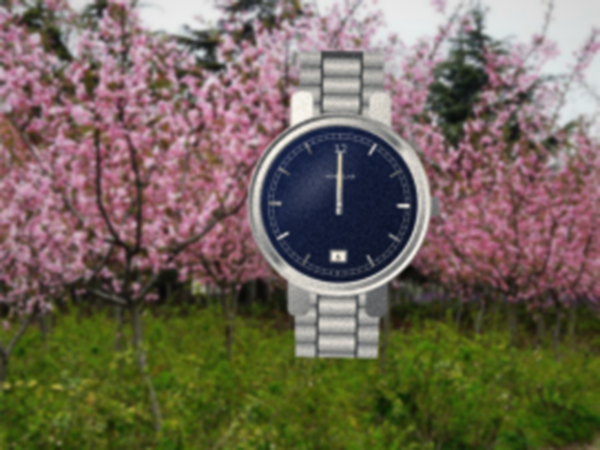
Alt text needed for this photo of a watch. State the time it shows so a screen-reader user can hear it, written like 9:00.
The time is 12:00
